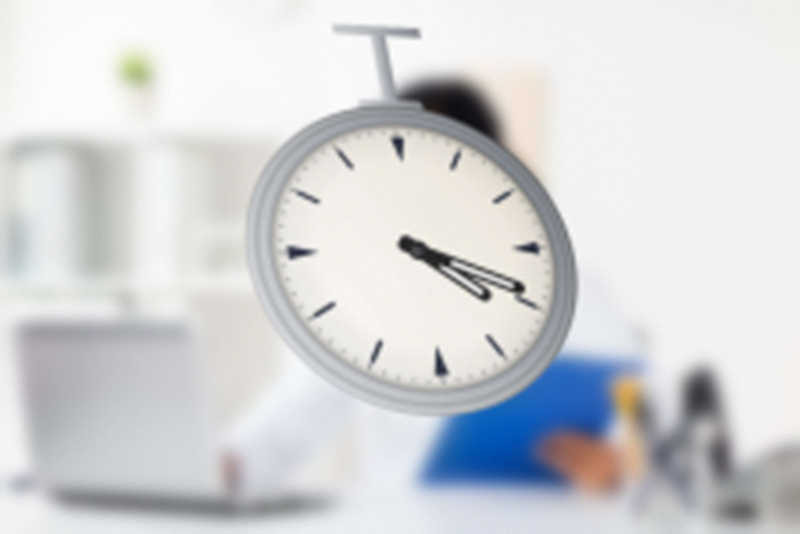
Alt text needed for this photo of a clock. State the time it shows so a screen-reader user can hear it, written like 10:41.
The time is 4:19
